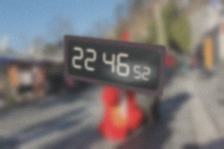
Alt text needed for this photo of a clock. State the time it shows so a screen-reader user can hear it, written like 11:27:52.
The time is 22:46:52
